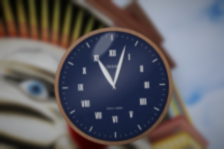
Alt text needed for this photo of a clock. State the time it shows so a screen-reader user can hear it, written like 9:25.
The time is 11:03
